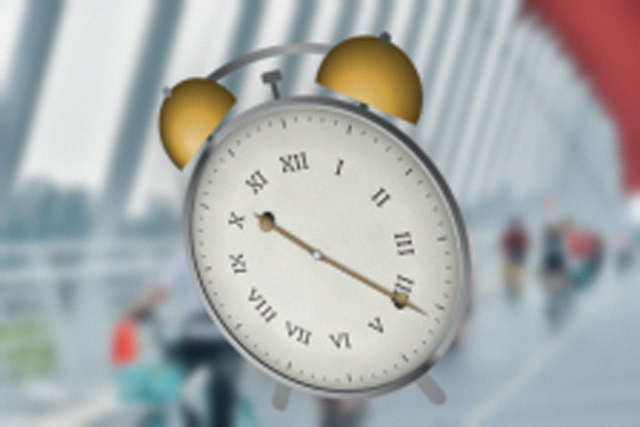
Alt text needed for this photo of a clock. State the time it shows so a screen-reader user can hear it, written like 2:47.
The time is 10:21
